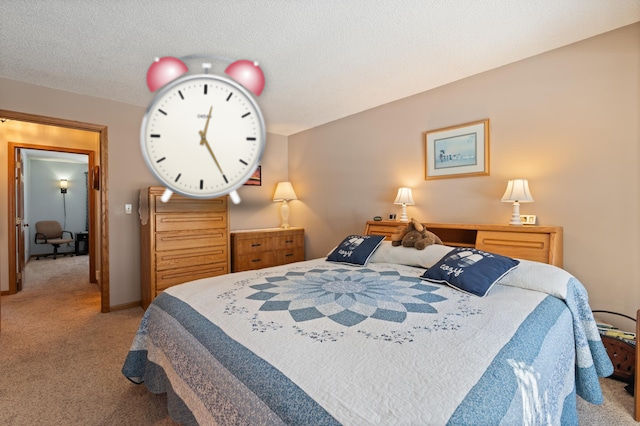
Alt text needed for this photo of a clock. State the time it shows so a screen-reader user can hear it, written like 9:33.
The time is 12:25
